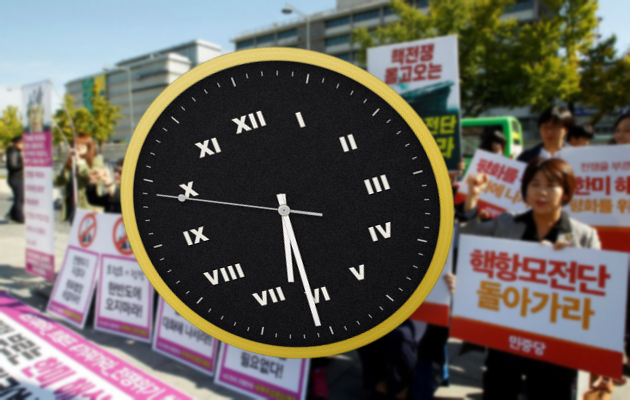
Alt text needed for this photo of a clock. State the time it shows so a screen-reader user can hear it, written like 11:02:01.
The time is 6:30:49
